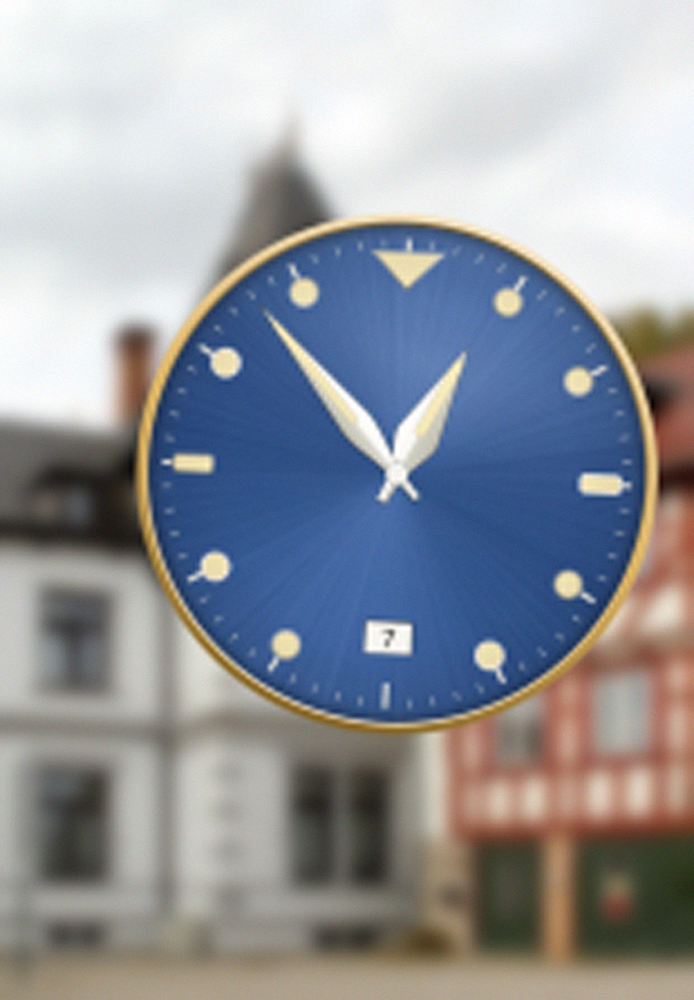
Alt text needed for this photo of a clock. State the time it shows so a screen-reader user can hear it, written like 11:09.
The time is 12:53
